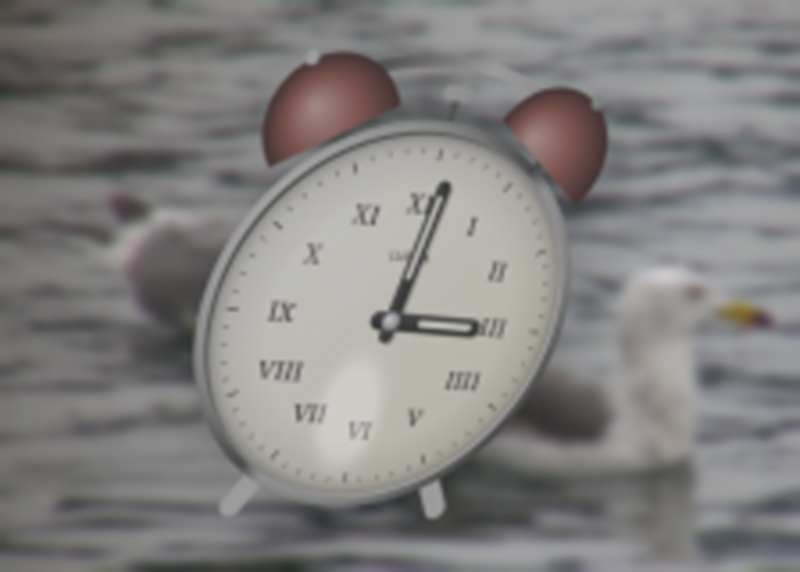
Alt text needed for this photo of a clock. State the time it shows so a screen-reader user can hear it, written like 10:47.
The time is 3:01
